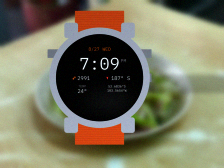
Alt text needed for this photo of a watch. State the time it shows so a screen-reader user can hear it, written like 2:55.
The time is 7:09
